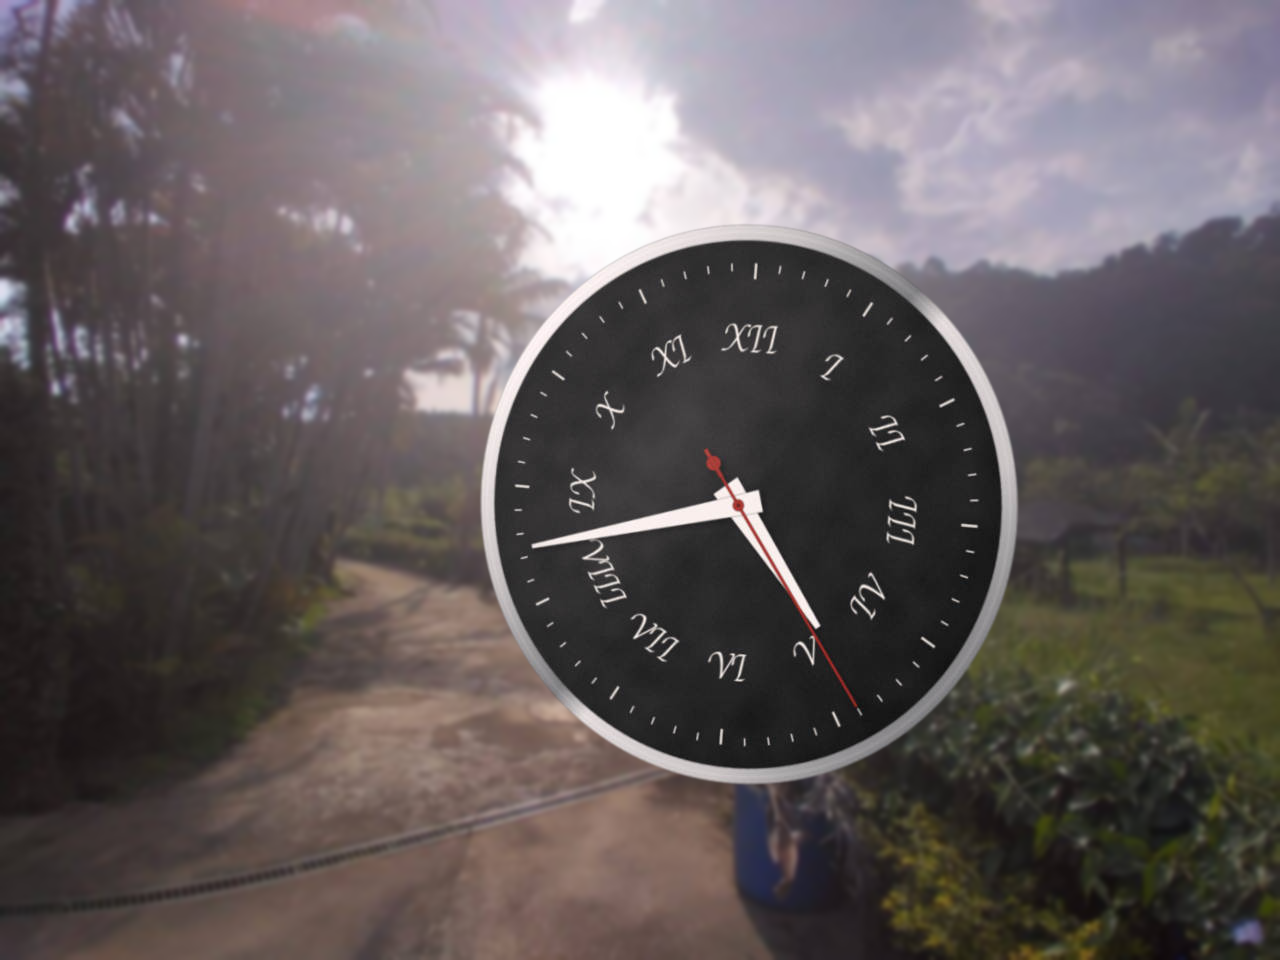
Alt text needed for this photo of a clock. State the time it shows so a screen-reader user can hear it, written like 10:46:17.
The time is 4:42:24
